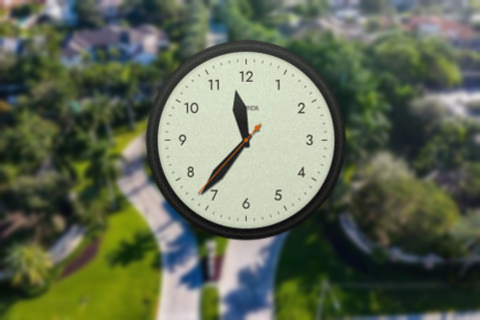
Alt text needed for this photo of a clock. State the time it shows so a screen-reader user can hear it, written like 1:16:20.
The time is 11:36:37
